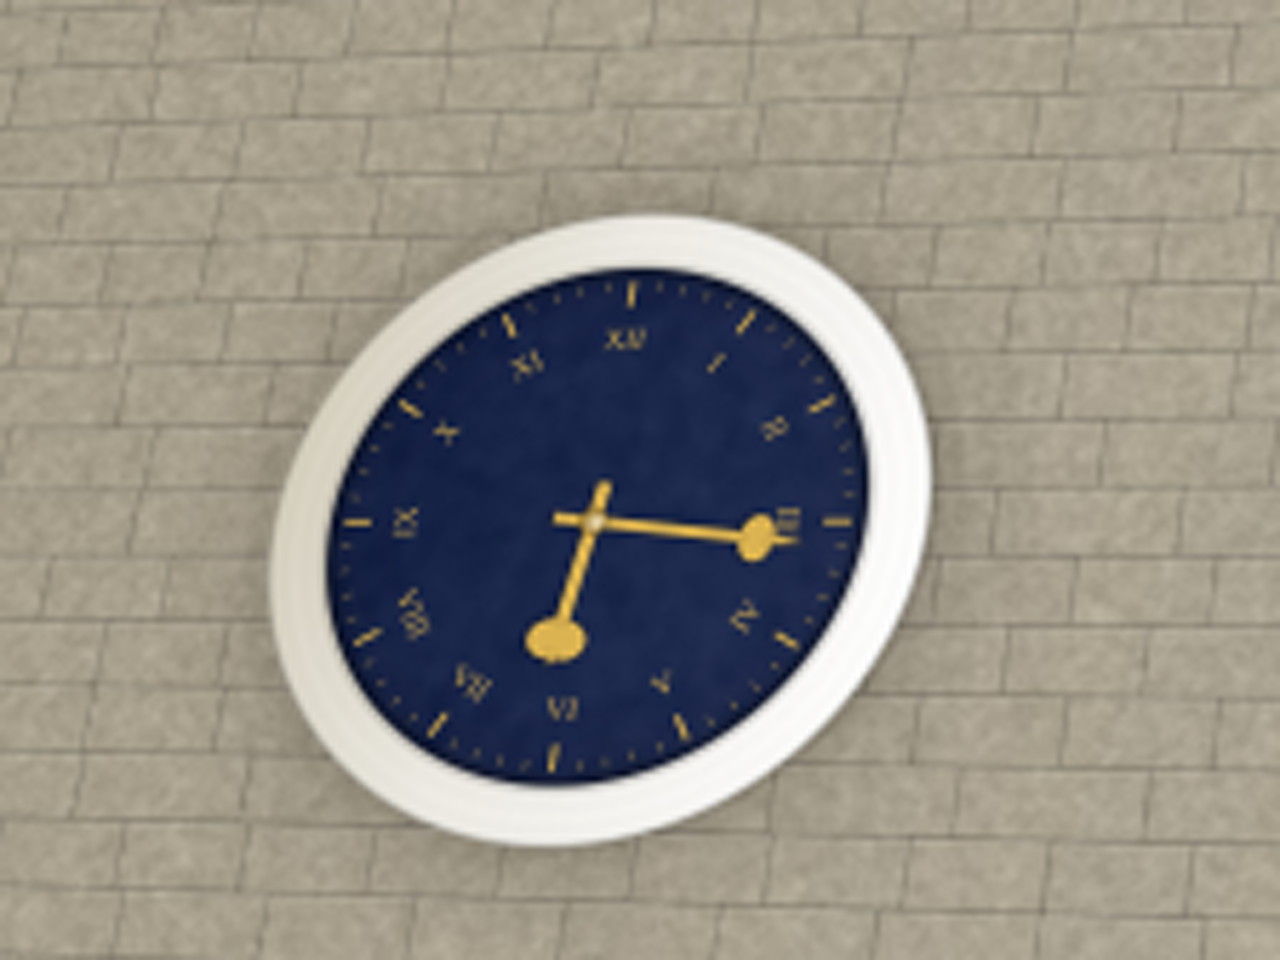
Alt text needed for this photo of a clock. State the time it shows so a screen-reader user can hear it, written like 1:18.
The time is 6:16
